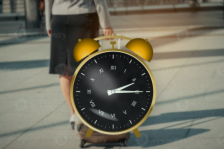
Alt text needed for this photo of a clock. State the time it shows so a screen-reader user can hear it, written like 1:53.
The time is 2:15
